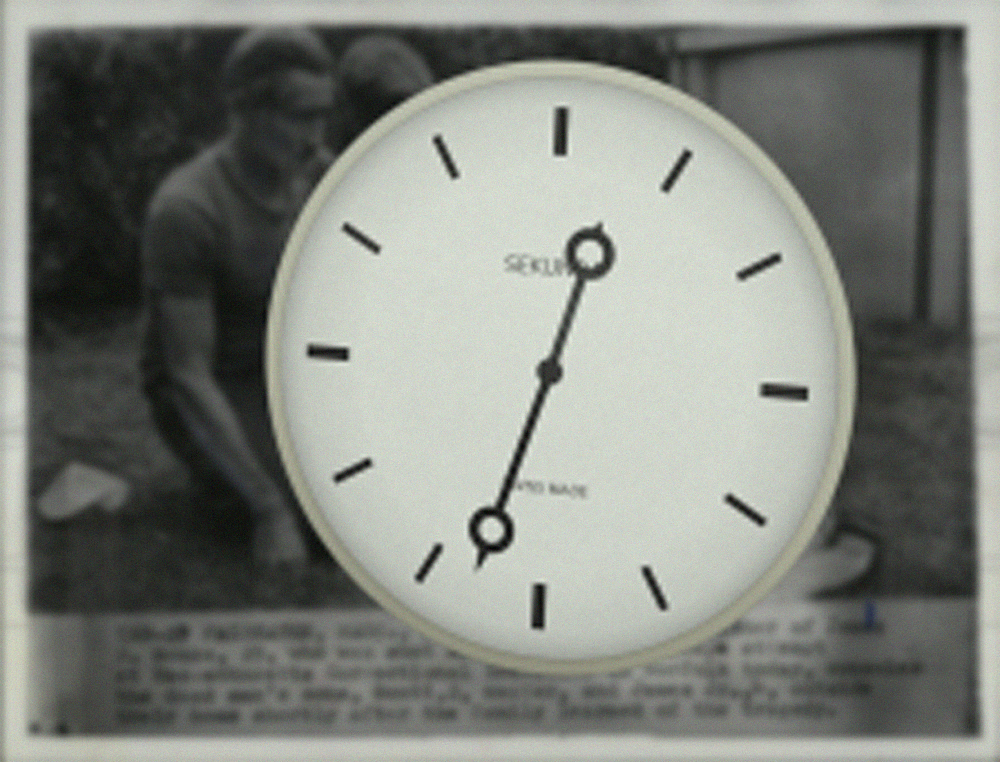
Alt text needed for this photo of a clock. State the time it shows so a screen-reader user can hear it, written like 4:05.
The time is 12:33
